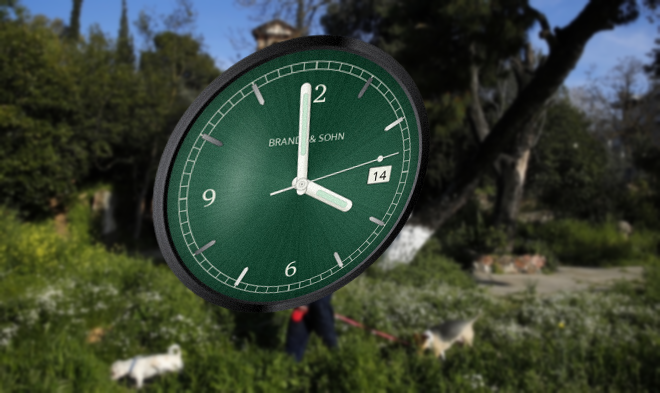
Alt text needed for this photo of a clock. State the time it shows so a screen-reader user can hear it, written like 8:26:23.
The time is 3:59:13
